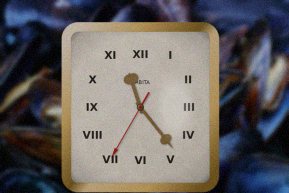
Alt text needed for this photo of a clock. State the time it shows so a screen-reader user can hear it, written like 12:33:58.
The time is 11:23:35
